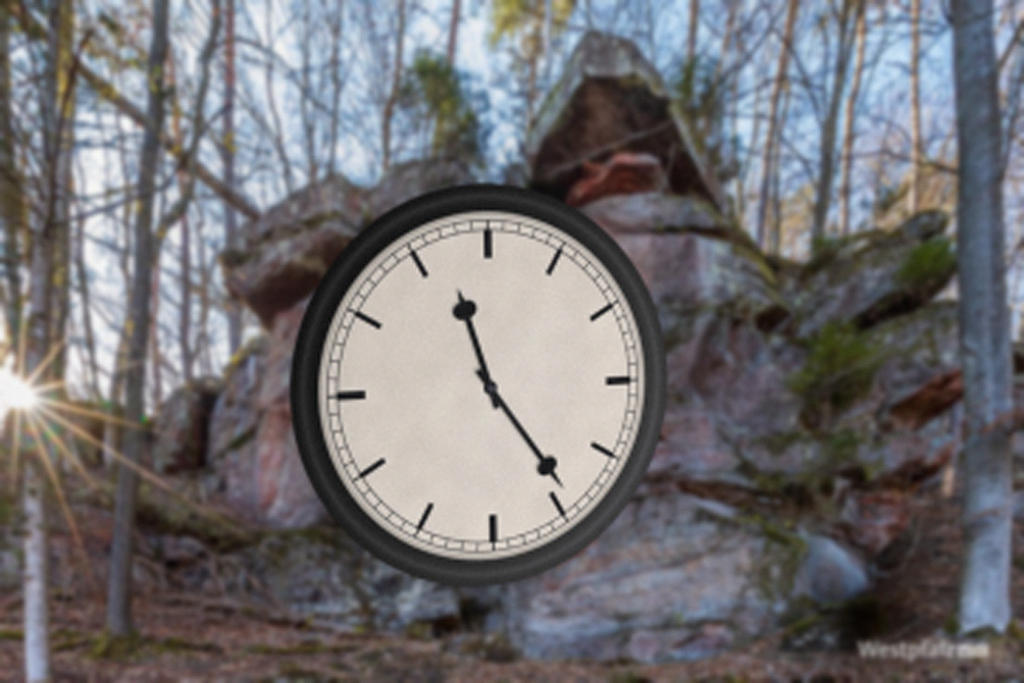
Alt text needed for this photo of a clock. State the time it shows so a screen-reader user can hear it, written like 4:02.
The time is 11:24
